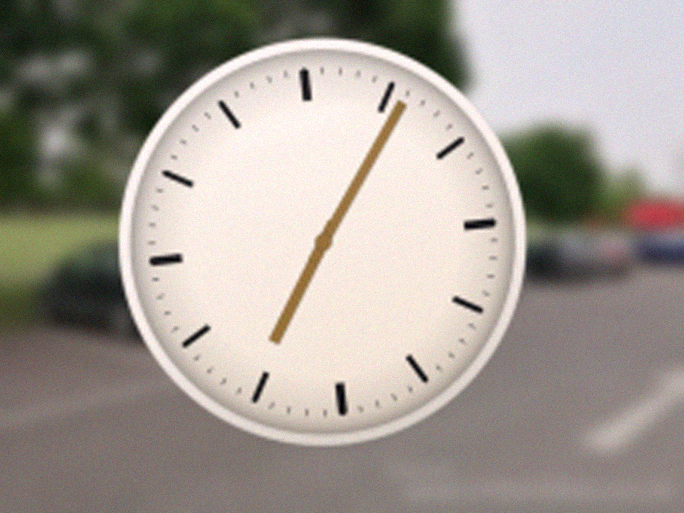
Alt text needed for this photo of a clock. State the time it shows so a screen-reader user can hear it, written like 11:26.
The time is 7:06
